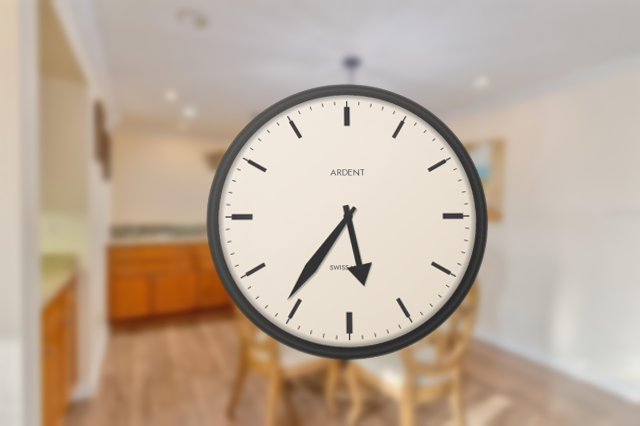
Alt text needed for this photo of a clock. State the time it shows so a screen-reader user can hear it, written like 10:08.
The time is 5:36
